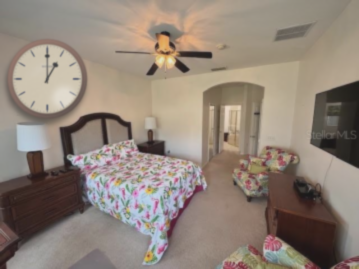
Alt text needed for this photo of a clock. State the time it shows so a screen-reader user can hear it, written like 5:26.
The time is 1:00
